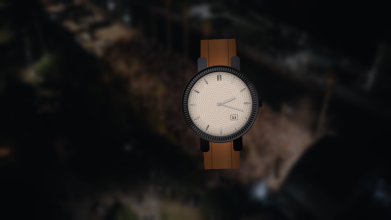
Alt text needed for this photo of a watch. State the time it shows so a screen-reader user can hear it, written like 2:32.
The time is 2:18
